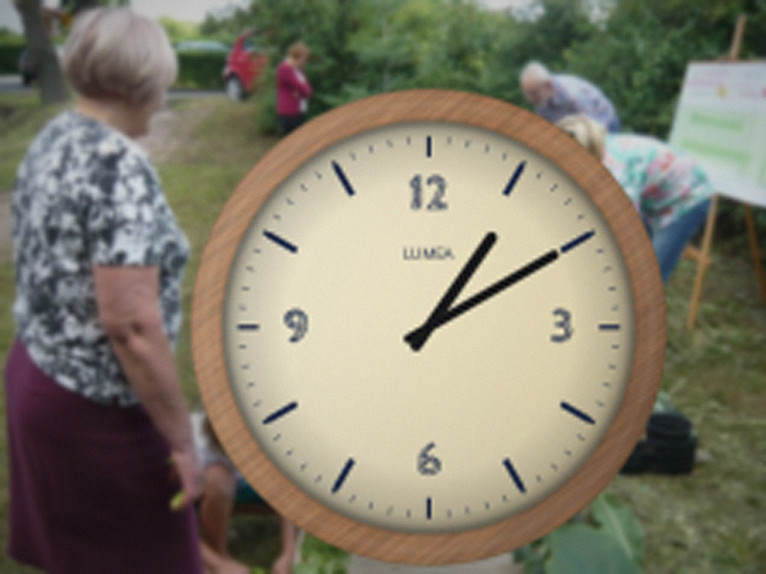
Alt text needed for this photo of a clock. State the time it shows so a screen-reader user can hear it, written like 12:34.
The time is 1:10
